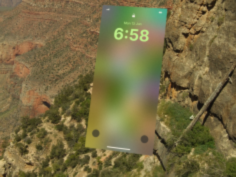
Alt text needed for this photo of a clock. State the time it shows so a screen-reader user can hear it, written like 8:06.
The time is 6:58
